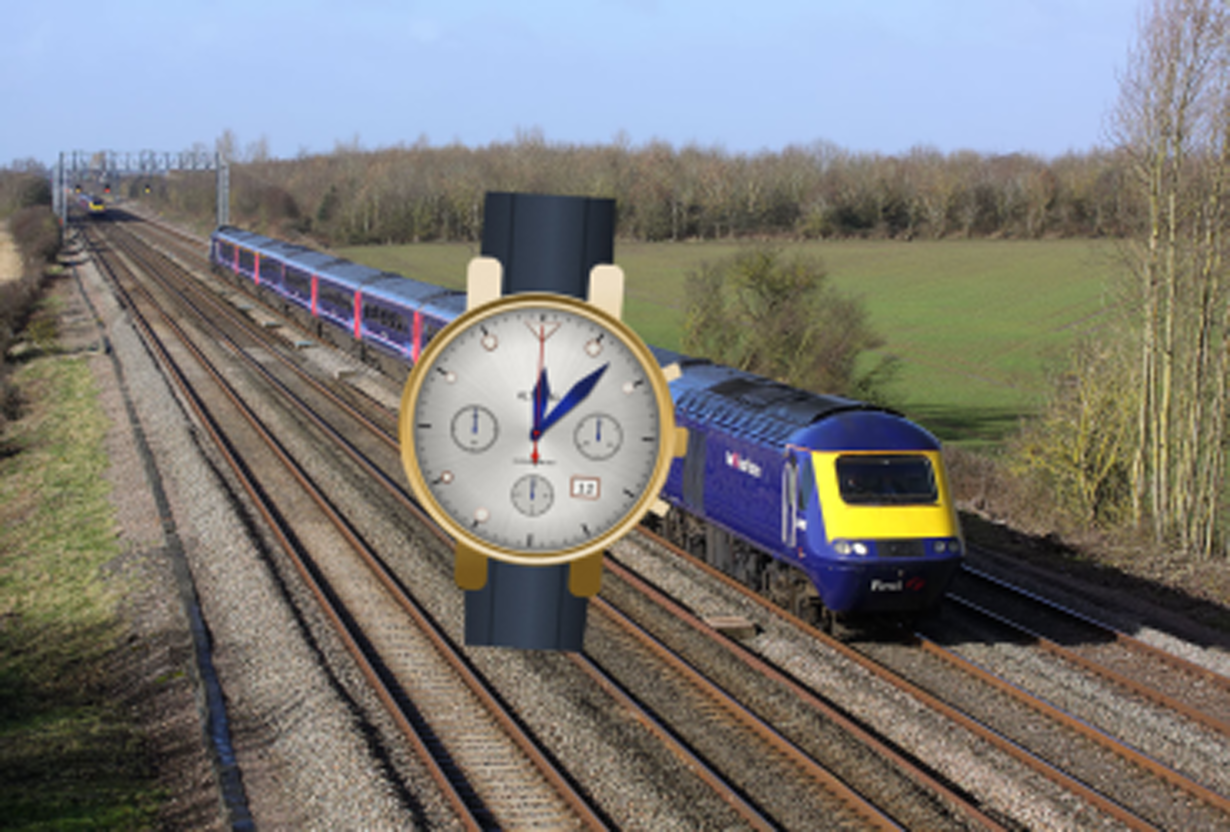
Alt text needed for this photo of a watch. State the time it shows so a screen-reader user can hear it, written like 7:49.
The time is 12:07
